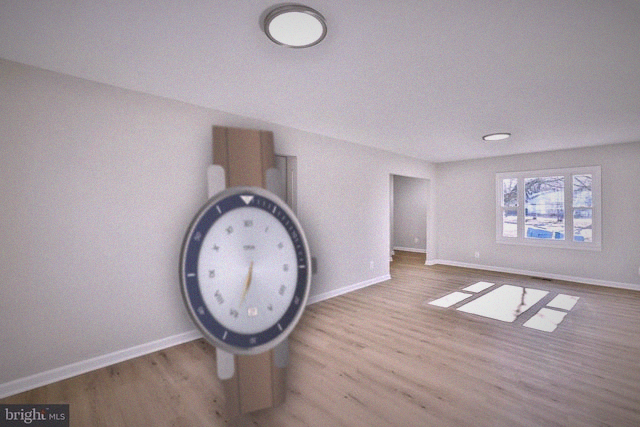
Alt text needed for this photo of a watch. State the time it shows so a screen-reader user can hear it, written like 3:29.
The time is 6:34
